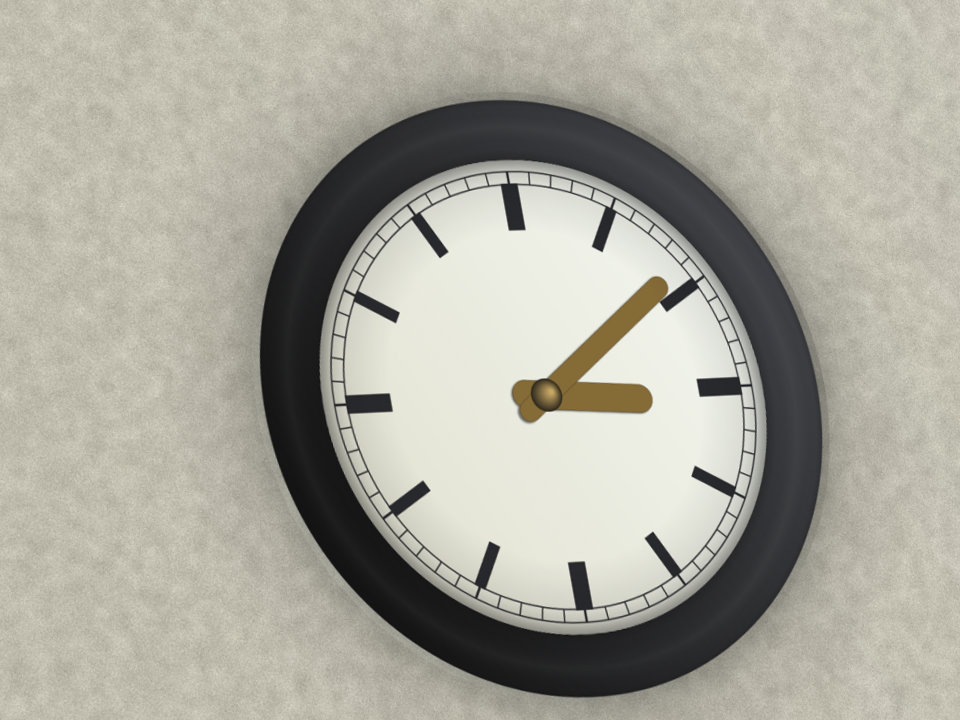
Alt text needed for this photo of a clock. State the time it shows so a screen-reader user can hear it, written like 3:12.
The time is 3:09
